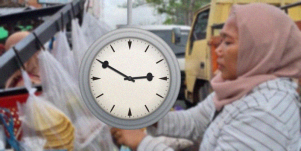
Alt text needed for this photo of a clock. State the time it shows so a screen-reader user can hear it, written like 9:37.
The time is 2:50
